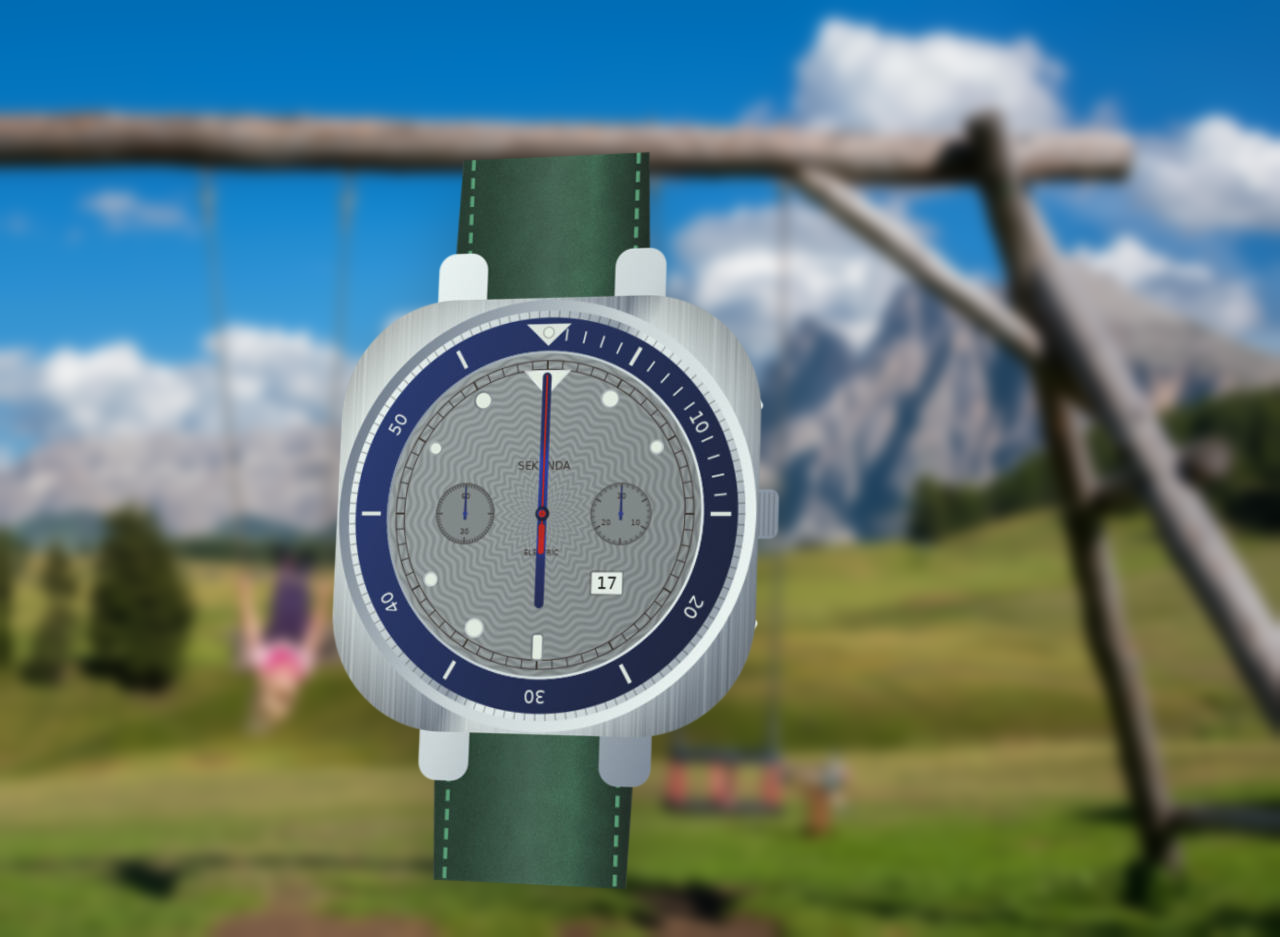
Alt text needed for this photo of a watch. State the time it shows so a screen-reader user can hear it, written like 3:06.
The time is 6:00
